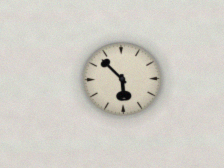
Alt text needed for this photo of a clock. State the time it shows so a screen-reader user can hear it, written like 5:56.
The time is 5:53
